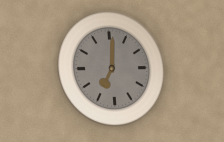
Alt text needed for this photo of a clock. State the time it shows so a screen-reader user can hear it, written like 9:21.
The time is 7:01
